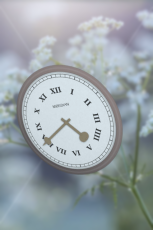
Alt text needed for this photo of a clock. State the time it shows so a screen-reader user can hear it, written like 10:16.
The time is 4:40
